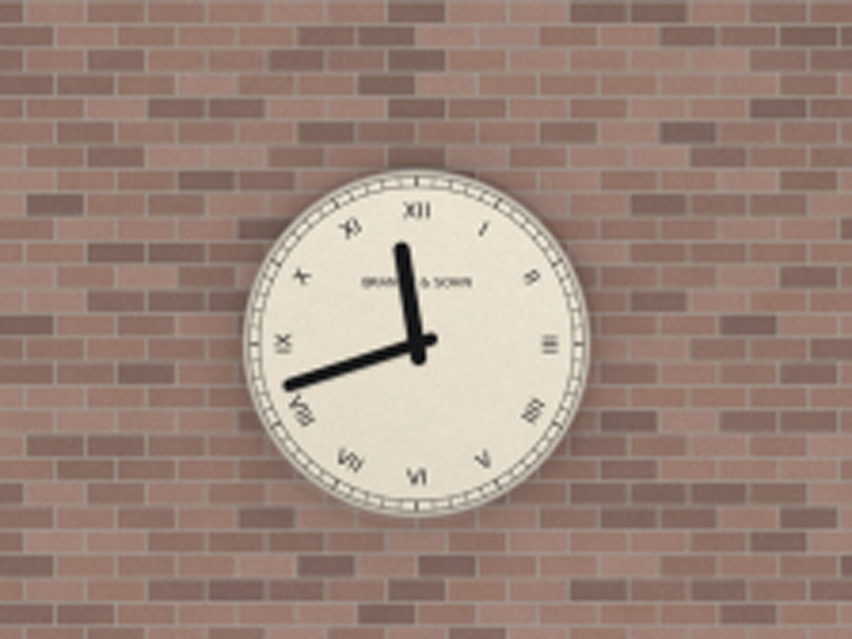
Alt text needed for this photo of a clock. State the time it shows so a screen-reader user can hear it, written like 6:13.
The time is 11:42
